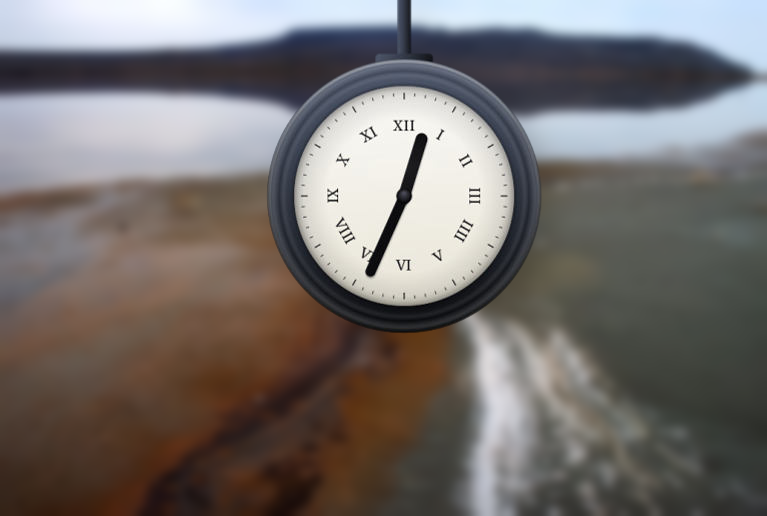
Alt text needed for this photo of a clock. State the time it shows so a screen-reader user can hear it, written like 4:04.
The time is 12:34
